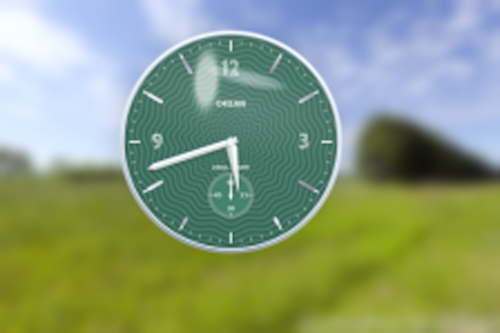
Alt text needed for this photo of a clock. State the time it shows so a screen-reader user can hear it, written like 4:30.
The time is 5:42
